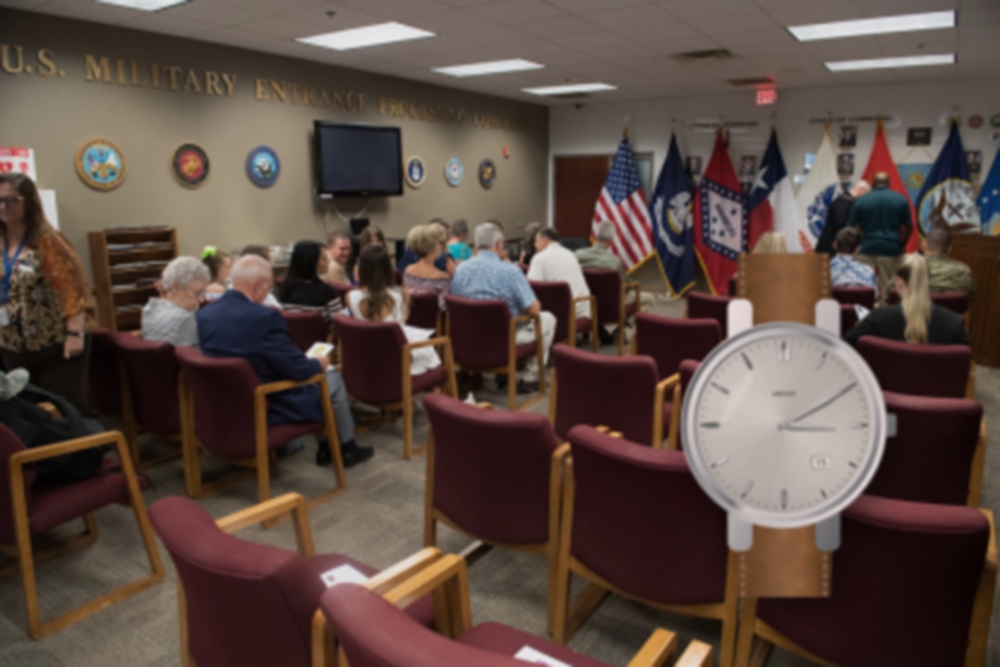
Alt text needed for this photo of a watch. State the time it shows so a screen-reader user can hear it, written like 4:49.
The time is 3:10
